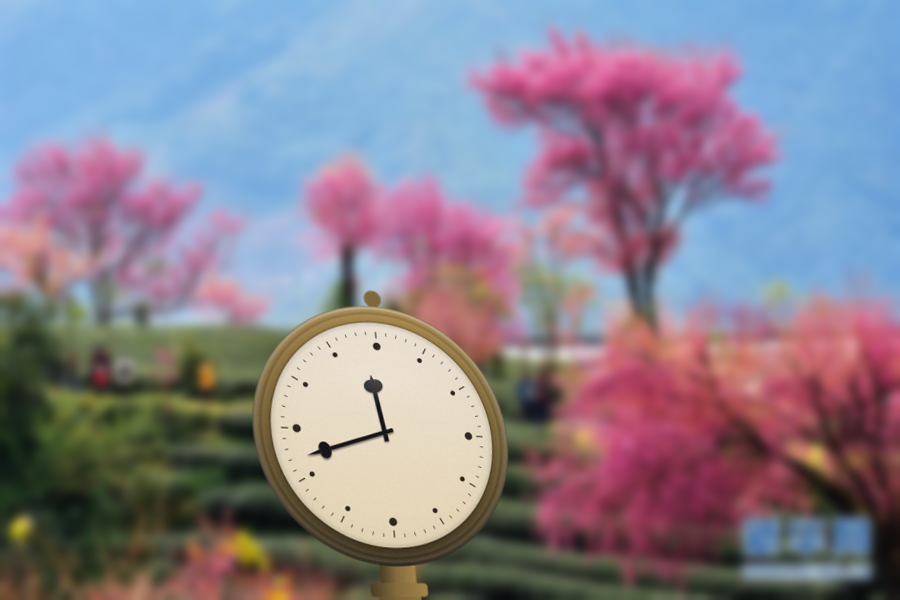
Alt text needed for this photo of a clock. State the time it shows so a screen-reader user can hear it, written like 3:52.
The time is 11:42
